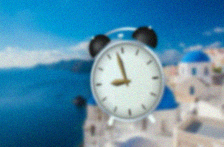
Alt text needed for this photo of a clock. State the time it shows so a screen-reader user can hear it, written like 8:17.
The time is 8:58
